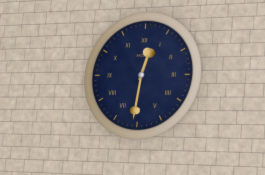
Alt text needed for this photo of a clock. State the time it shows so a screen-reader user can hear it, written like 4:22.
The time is 12:31
